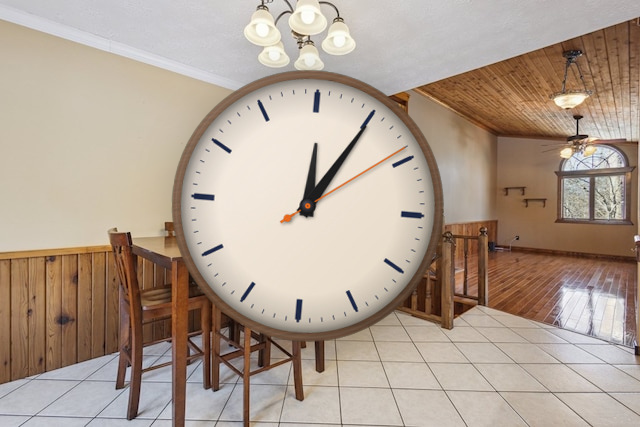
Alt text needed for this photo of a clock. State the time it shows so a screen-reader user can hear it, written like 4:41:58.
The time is 12:05:09
